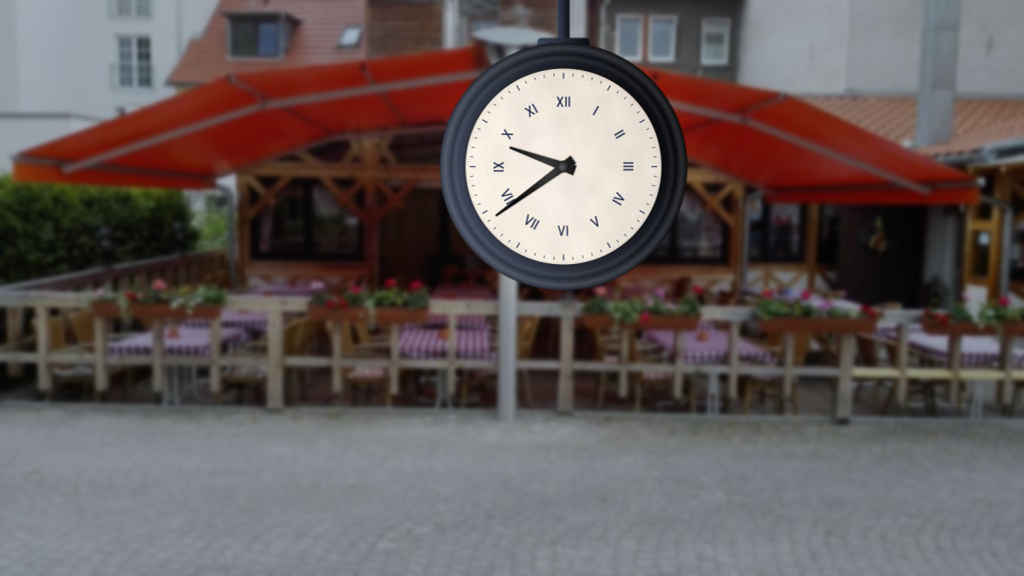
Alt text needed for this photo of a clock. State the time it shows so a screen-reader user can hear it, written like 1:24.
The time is 9:39
